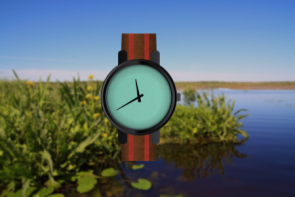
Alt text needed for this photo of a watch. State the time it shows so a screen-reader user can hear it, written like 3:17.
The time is 11:40
